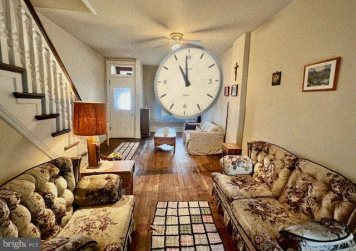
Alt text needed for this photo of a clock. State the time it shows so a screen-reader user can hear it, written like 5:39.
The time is 10:59
